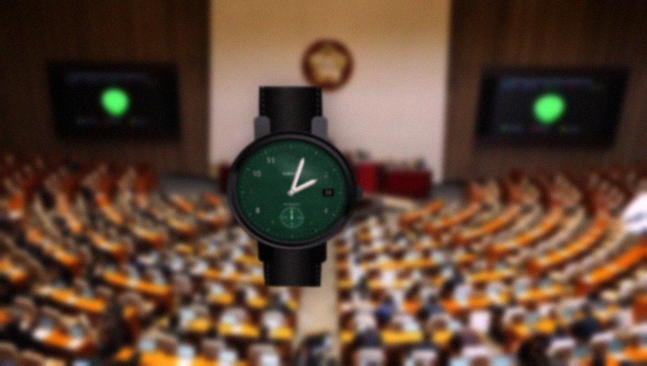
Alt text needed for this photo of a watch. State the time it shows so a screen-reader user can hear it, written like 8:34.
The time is 2:03
